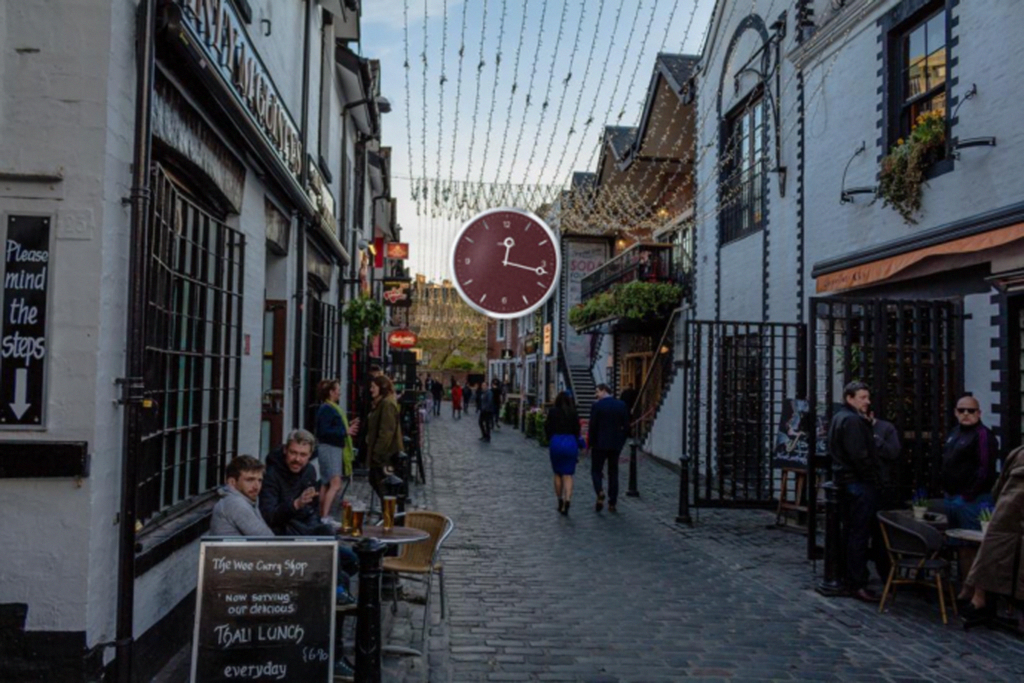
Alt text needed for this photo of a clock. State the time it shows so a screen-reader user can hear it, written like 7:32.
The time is 12:17
